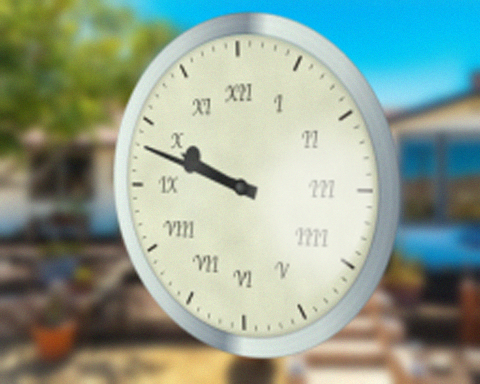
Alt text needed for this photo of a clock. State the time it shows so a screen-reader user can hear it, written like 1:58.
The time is 9:48
